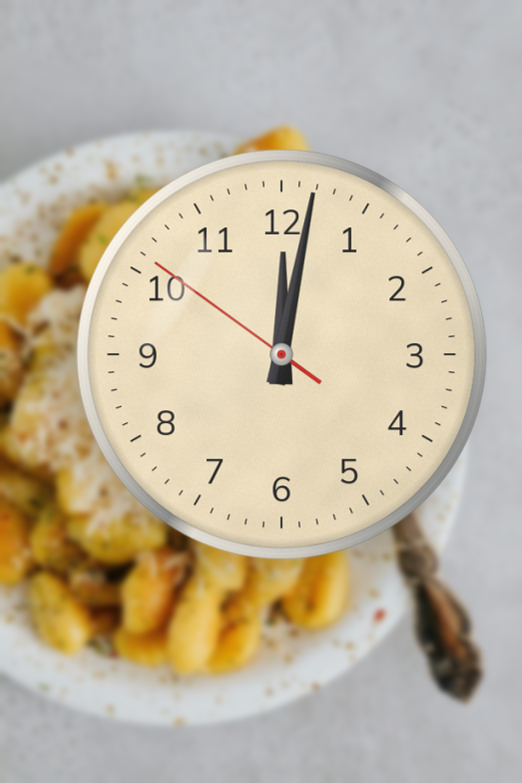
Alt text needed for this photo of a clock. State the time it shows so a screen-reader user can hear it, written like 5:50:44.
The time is 12:01:51
